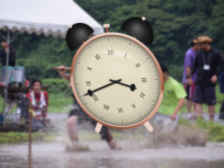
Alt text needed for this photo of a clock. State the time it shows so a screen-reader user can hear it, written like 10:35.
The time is 3:42
